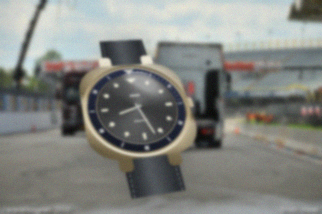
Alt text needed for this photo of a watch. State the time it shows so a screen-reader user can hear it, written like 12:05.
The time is 8:27
